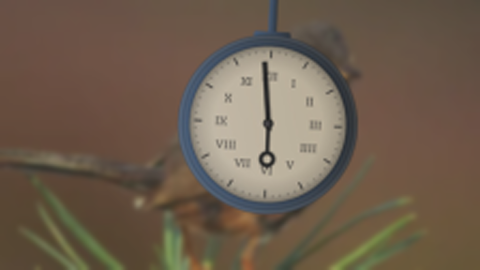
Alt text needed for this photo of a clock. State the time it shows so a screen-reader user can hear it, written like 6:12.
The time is 5:59
